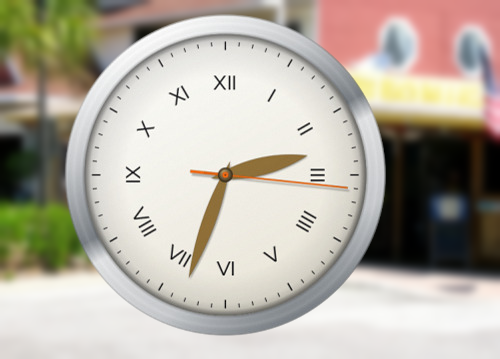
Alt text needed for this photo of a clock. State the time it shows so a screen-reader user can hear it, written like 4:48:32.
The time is 2:33:16
